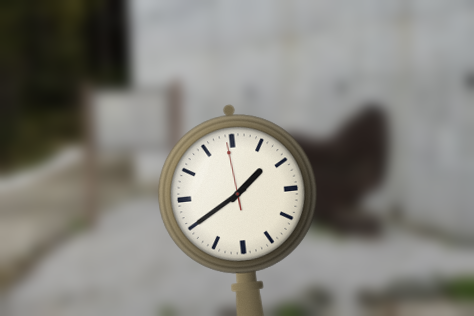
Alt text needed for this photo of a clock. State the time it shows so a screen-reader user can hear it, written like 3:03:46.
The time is 1:39:59
